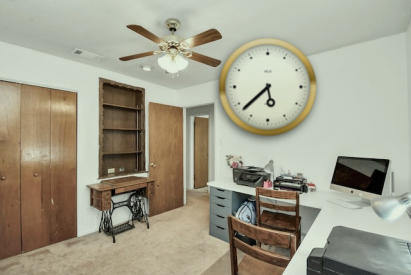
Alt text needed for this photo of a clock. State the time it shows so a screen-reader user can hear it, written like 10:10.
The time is 5:38
